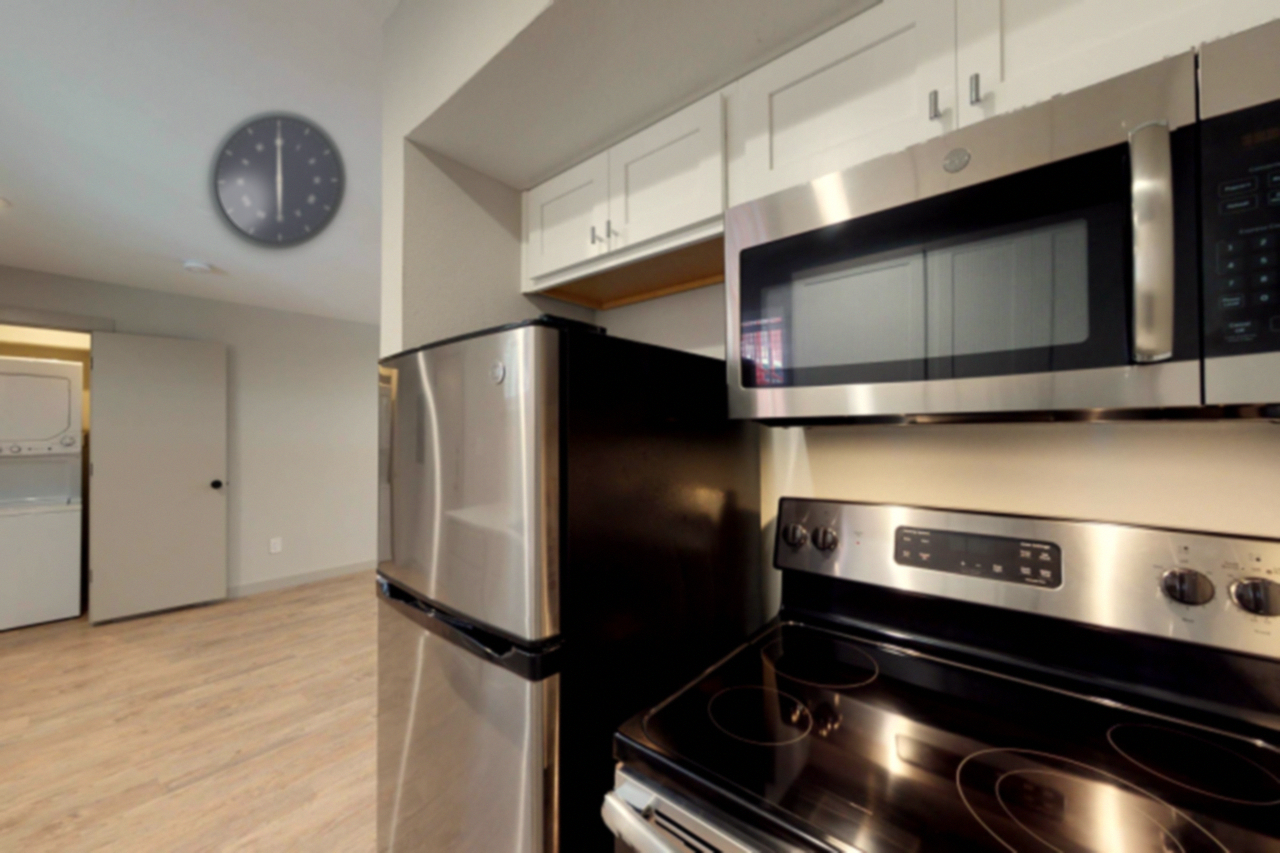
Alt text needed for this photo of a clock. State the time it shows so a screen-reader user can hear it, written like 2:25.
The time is 6:00
